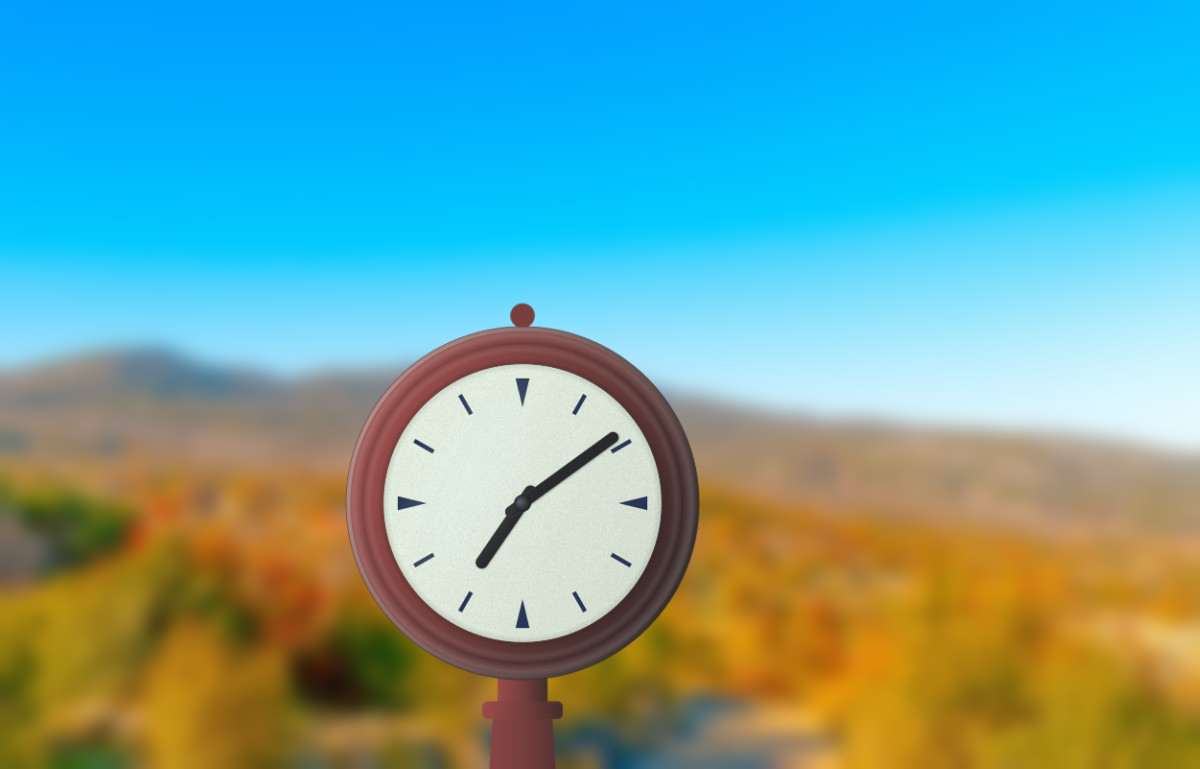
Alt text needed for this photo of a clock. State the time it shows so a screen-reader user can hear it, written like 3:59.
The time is 7:09
